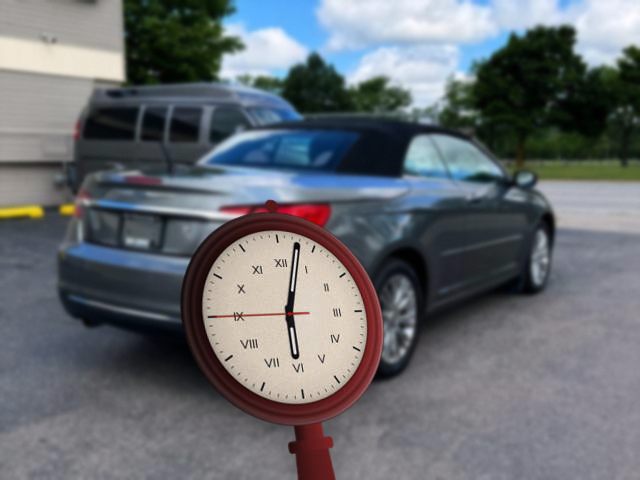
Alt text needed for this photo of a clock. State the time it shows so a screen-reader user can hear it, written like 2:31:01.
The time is 6:02:45
